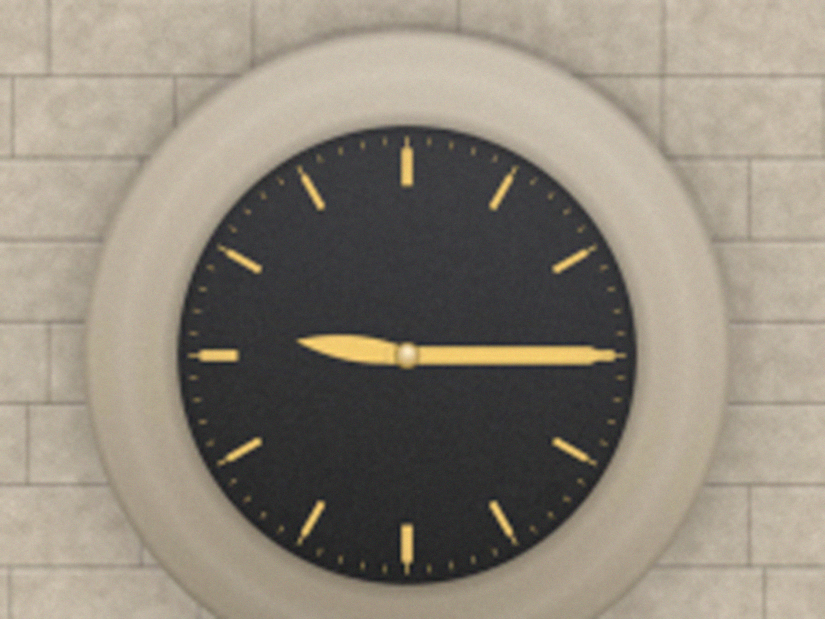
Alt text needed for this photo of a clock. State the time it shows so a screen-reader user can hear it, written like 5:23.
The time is 9:15
